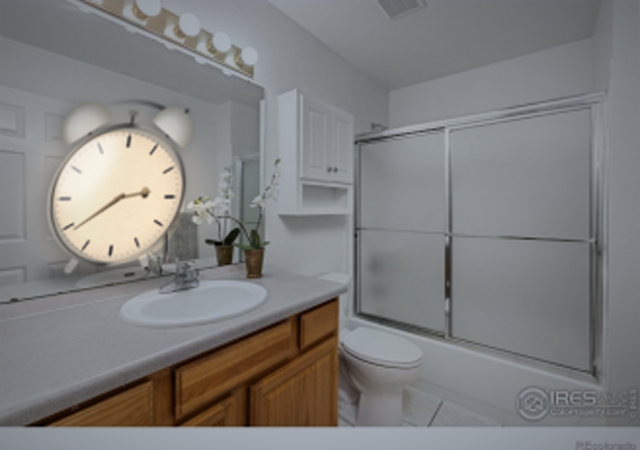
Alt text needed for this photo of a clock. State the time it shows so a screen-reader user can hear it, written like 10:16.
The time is 2:39
